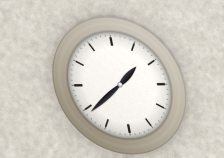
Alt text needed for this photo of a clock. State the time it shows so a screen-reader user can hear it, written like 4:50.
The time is 1:39
